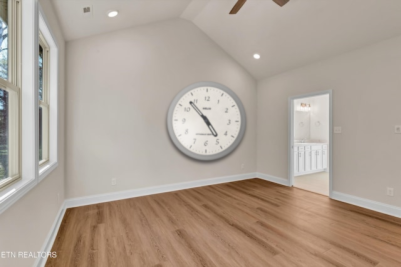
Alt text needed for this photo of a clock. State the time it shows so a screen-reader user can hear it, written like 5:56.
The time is 4:53
